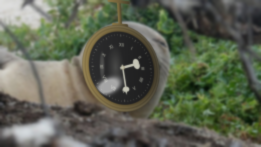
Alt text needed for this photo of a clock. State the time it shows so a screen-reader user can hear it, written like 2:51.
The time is 2:29
